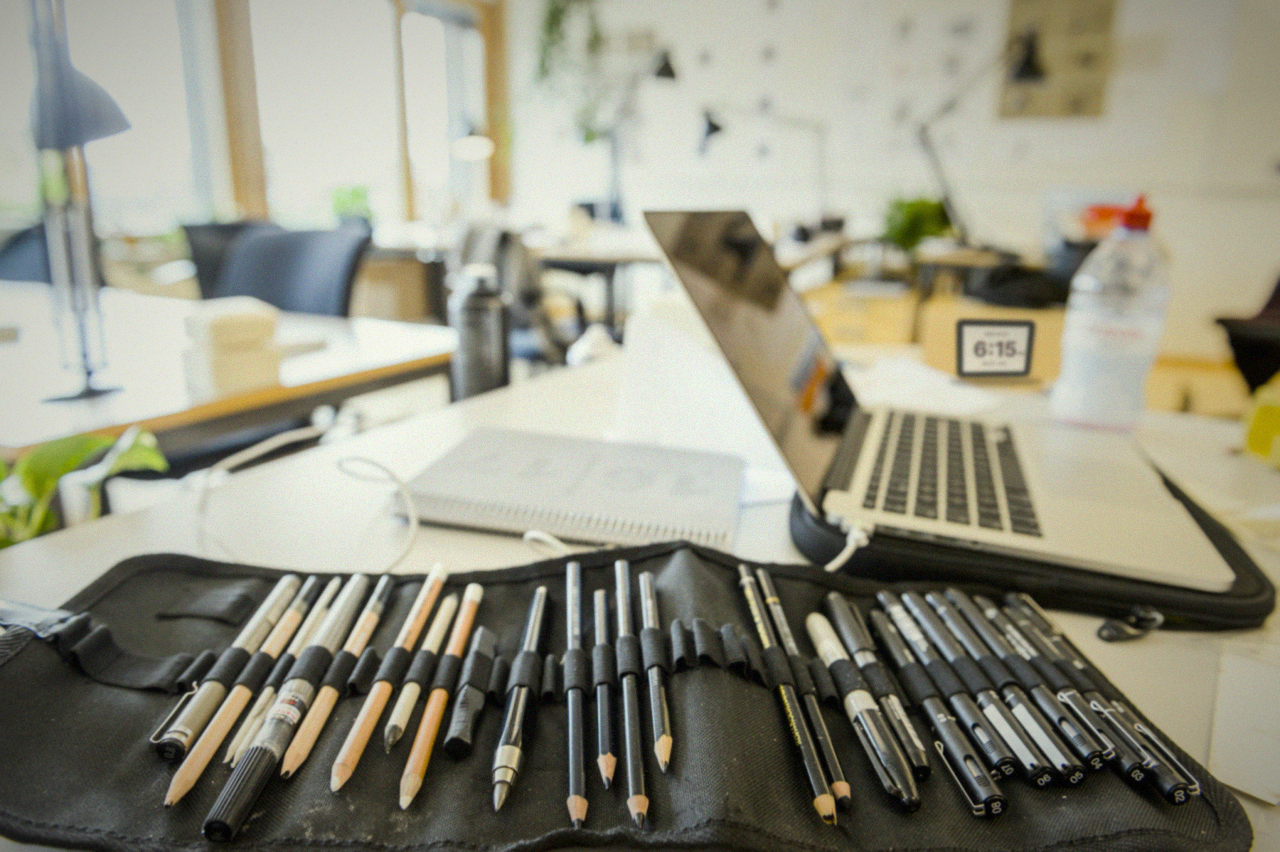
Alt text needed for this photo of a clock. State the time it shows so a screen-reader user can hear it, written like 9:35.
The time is 6:15
